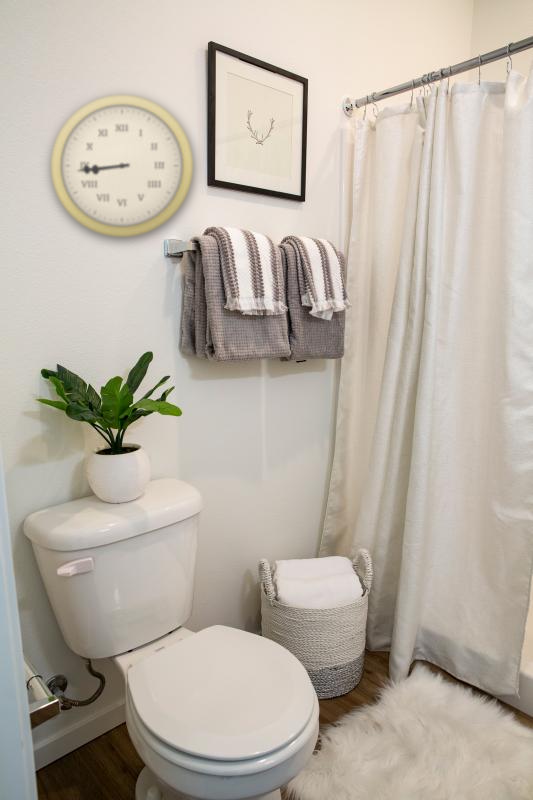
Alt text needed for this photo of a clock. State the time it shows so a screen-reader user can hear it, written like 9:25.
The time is 8:44
